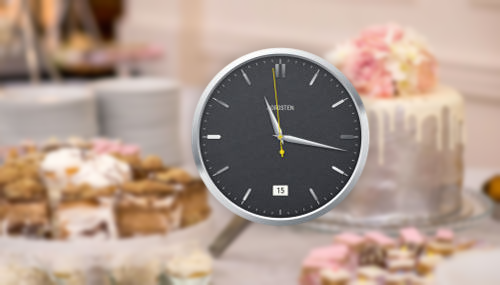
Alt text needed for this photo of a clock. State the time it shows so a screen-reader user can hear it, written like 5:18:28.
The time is 11:16:59
